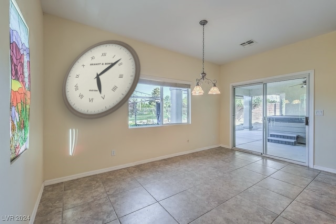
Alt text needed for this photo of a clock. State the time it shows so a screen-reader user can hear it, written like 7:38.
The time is 5:08
